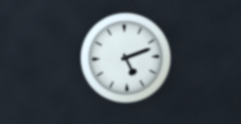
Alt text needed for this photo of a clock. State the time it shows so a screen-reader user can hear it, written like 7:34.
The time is 5:12
